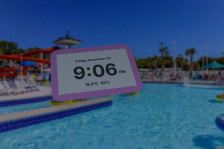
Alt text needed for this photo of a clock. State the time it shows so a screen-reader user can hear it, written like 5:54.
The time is 9:06
